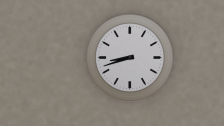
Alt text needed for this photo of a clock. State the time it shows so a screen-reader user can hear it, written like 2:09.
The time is 8:42
